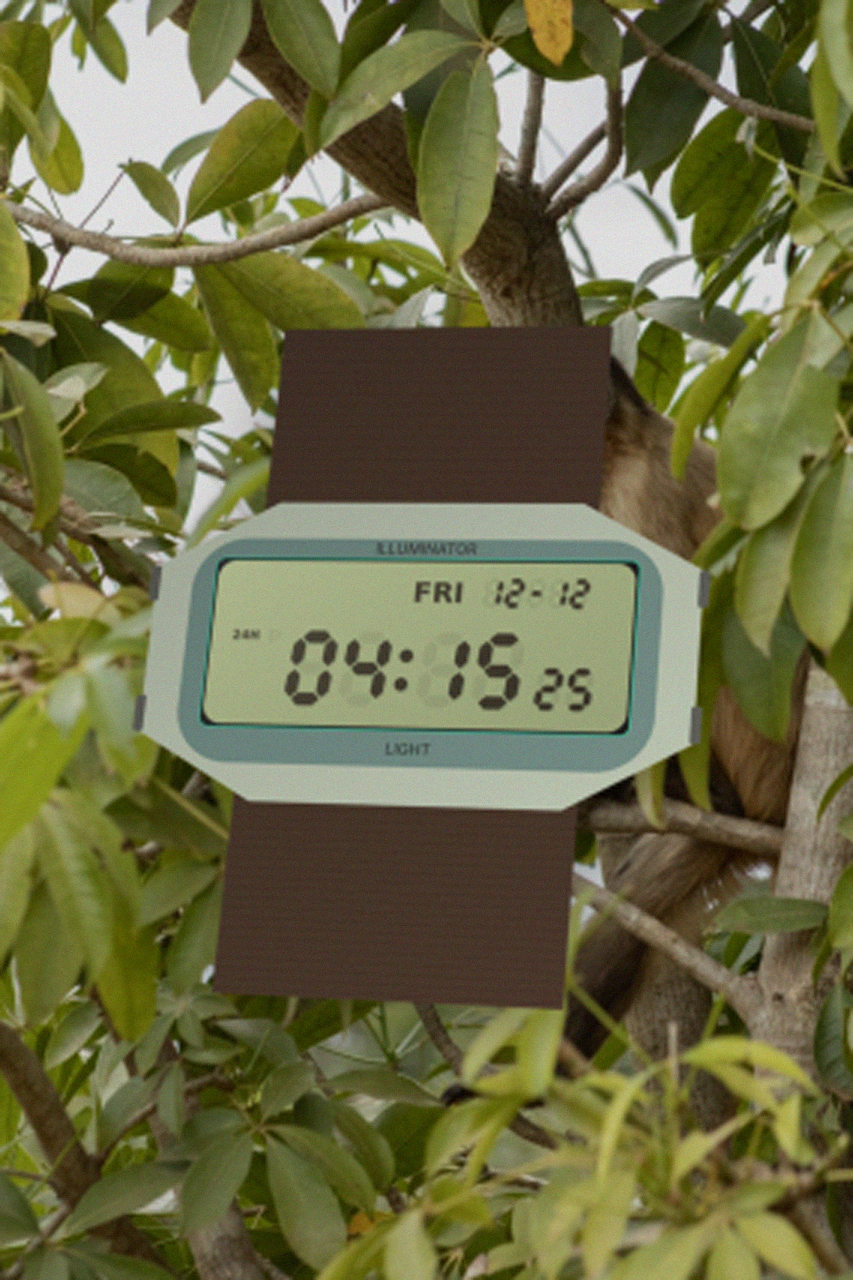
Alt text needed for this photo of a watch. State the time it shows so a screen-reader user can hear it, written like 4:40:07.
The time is 4:15:25
